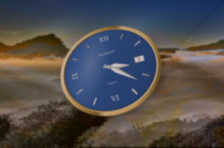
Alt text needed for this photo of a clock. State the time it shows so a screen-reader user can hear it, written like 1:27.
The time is 3:22
